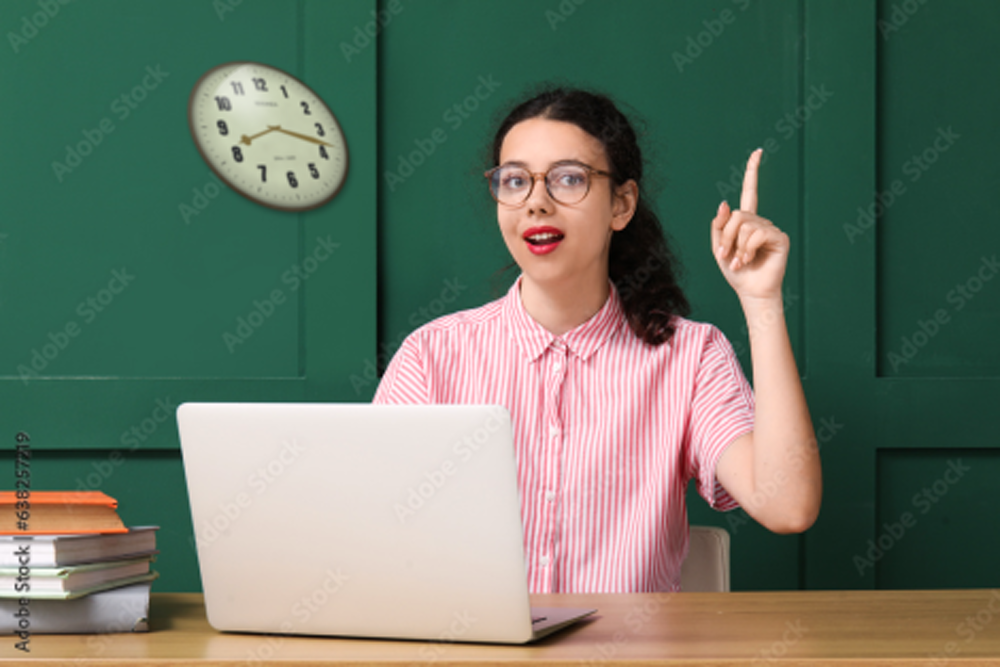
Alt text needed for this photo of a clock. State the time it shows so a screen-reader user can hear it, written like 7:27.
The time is 8:18
